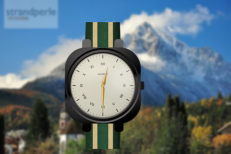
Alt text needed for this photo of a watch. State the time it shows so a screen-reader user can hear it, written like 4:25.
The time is 12:30
